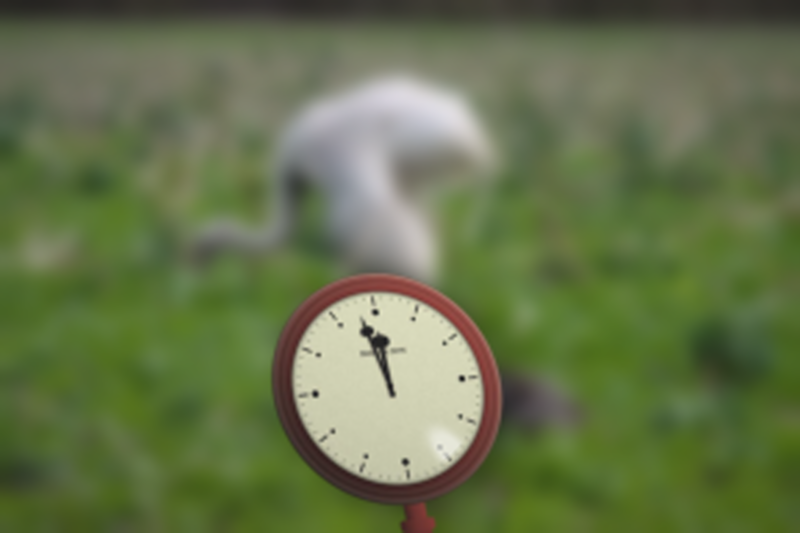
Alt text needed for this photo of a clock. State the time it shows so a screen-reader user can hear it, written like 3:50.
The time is 11:58
